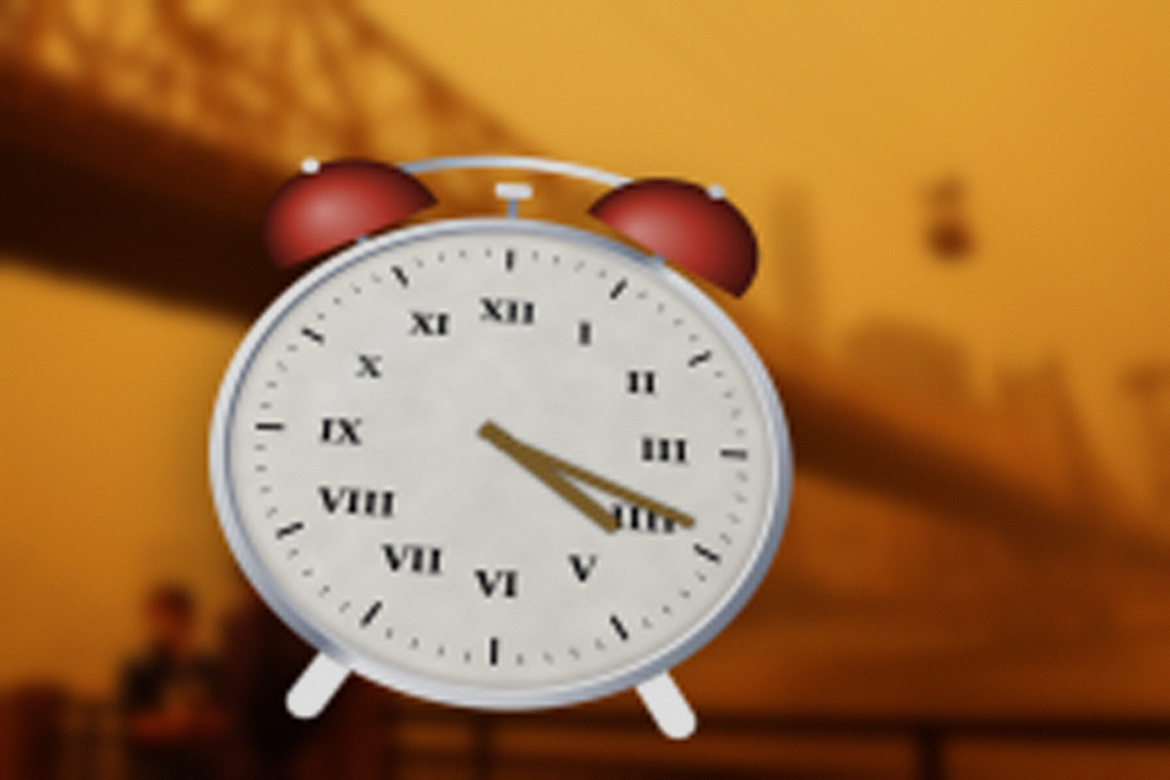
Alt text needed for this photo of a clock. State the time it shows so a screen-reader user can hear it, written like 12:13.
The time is 4:19
